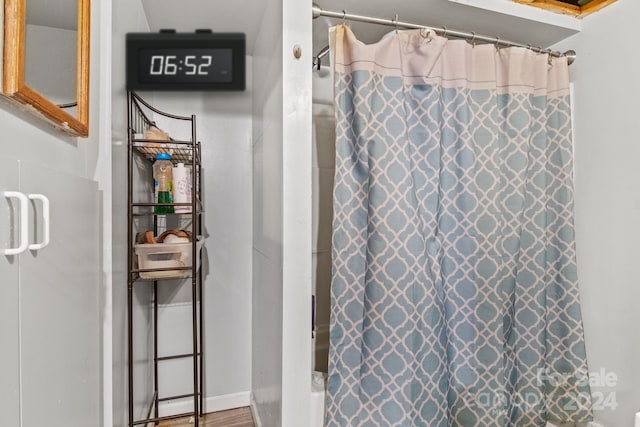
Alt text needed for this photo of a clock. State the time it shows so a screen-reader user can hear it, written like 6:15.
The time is 6:52
